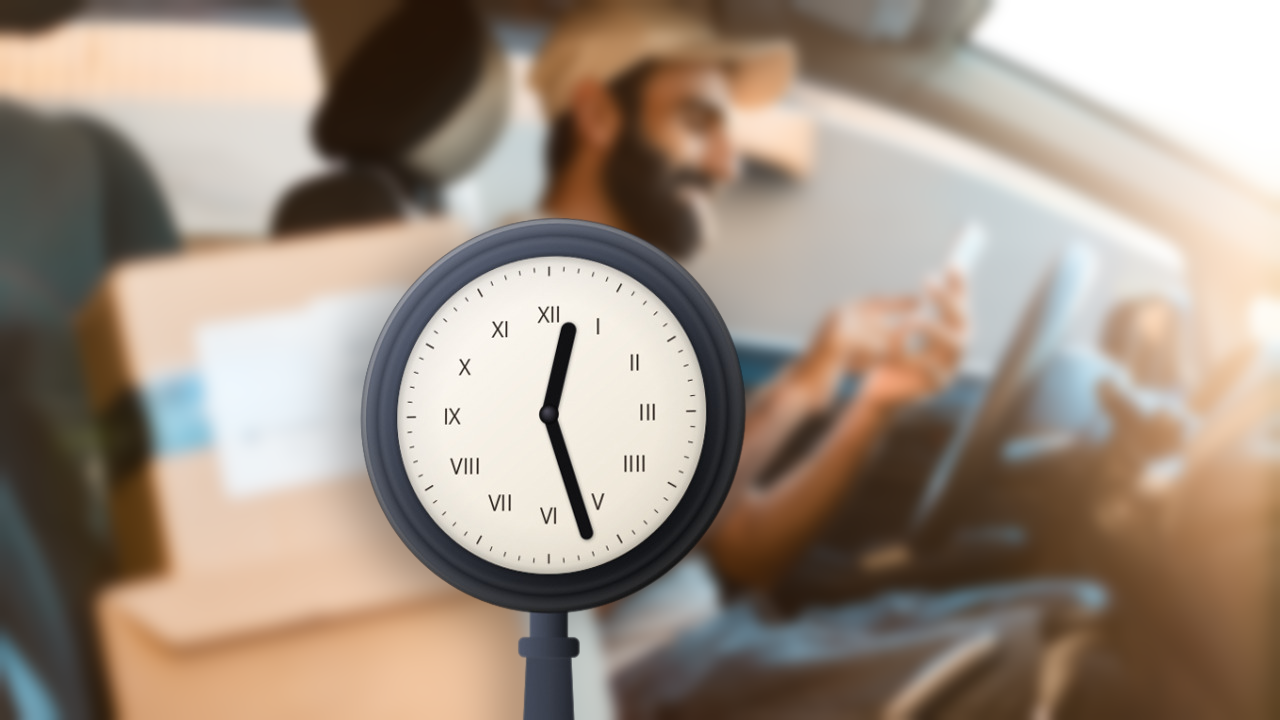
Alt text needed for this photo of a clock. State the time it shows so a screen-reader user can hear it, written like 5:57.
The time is 12:27
